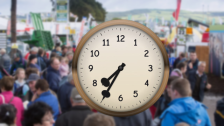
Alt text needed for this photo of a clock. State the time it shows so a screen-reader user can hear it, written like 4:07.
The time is 7:35
